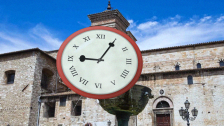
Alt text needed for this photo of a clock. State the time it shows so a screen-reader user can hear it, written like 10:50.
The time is 9:05
